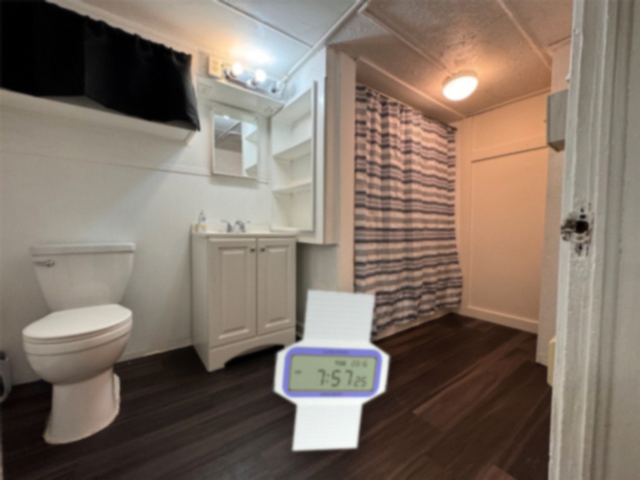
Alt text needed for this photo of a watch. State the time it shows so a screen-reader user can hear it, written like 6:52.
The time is 7:57
